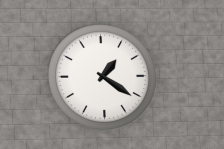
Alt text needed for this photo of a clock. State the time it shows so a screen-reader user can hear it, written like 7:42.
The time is 1:21
